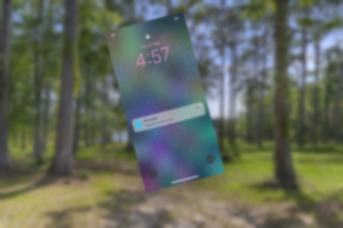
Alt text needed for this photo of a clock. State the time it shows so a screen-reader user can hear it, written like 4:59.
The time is 4:57
